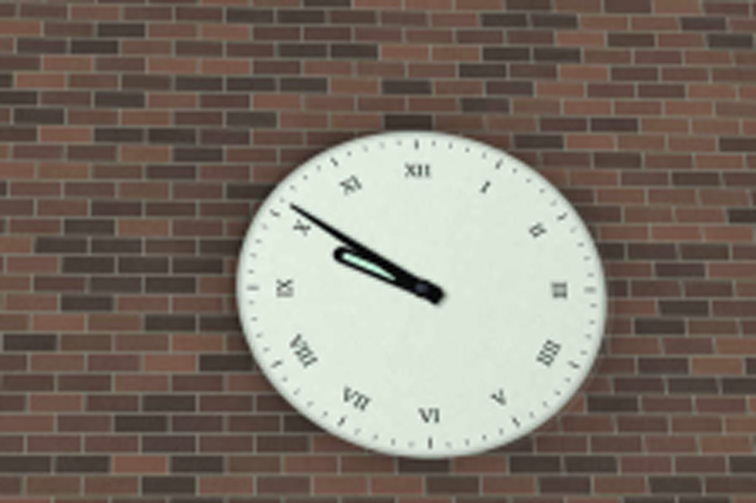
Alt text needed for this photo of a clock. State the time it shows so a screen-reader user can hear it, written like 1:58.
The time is 9:51
